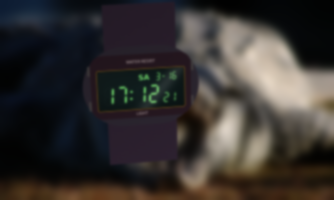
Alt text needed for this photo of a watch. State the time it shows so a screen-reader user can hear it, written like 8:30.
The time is 17:12
